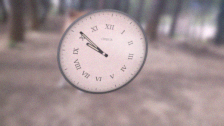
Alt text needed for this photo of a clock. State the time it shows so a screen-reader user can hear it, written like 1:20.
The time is 9:51
